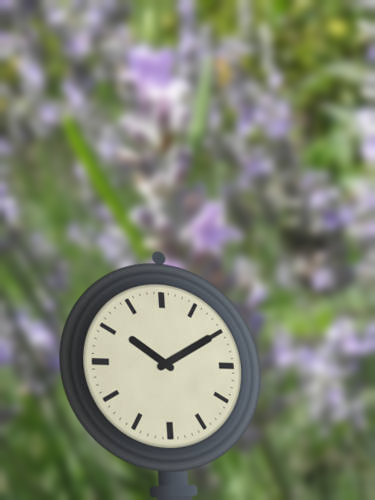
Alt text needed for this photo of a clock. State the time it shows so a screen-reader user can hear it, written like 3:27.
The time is 10:10
